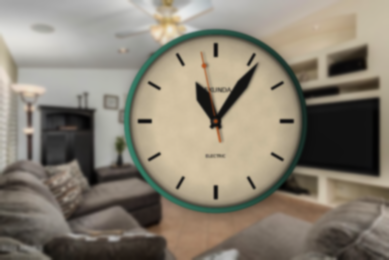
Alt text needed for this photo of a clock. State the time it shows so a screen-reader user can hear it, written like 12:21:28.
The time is 11:05:58
